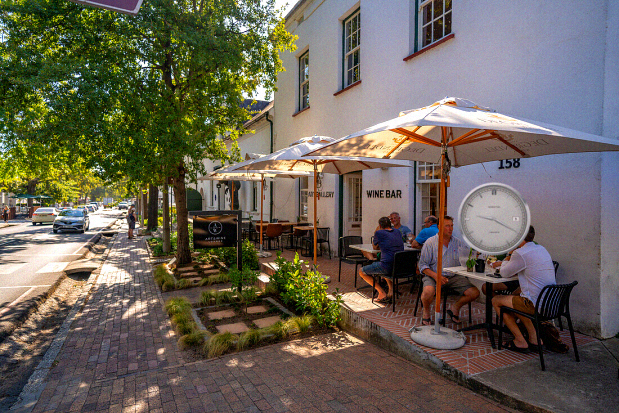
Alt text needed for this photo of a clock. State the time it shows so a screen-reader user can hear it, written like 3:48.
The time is 9:20
